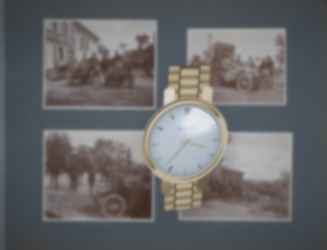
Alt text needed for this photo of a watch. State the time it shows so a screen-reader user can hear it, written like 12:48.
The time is 3:37
